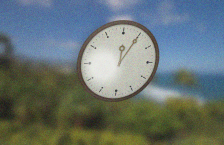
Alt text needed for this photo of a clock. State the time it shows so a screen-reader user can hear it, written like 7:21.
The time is 12:05
